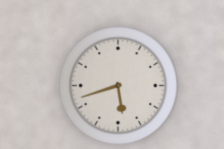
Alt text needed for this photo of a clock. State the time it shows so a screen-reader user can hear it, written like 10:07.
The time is 5:42
